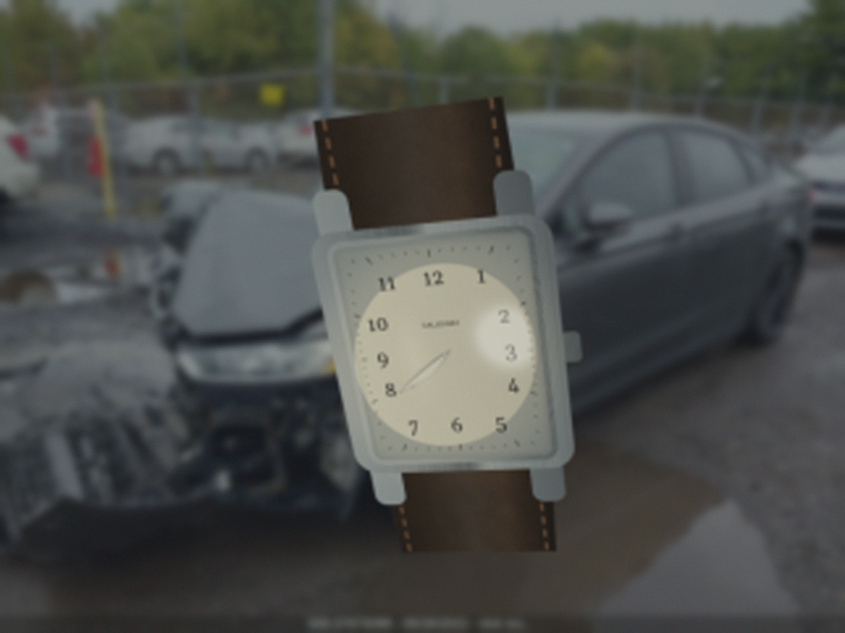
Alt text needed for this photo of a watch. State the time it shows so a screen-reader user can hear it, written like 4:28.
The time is 7:39
